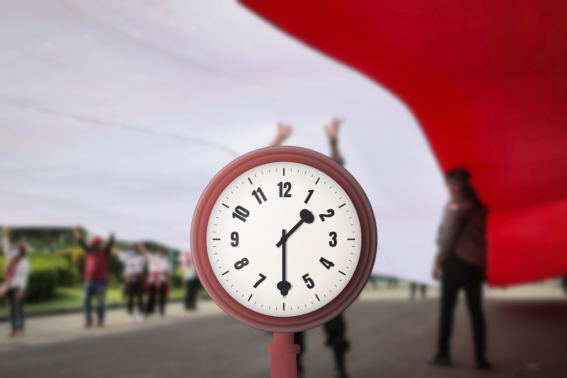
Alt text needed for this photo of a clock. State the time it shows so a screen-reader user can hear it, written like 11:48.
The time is 1:30
